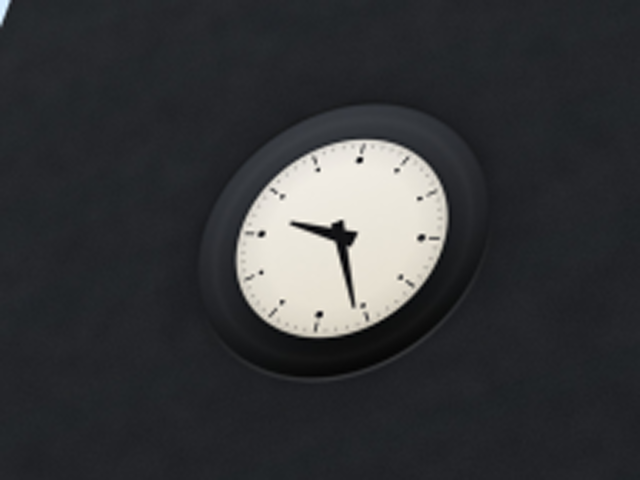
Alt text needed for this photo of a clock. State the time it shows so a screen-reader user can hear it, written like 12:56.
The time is 9:26
